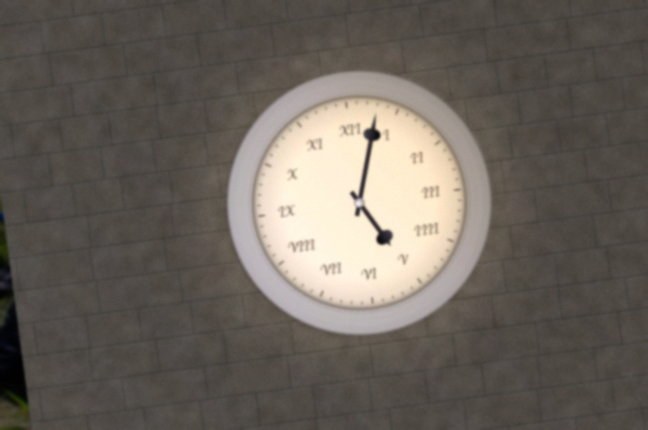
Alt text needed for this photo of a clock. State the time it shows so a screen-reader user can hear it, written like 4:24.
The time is 5:03
